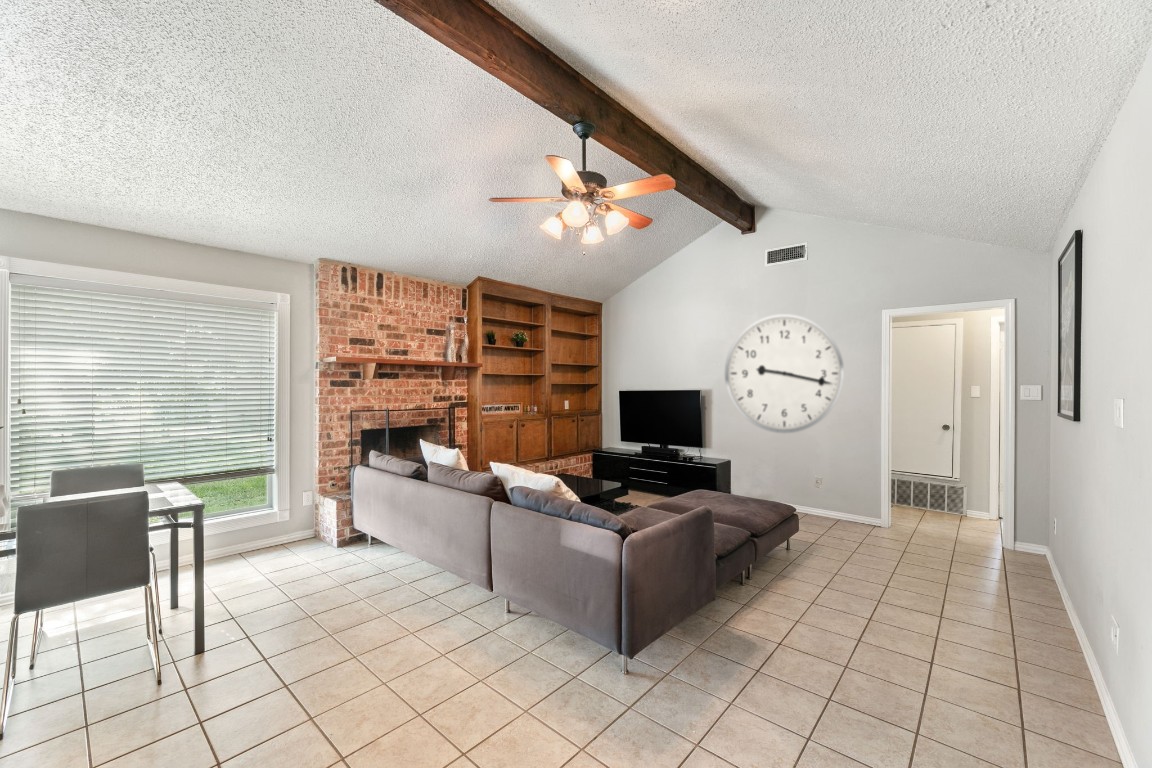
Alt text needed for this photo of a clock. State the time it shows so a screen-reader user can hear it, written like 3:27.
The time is 9:17
